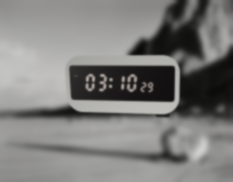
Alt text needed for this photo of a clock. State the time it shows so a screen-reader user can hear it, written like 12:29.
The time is 3:10
